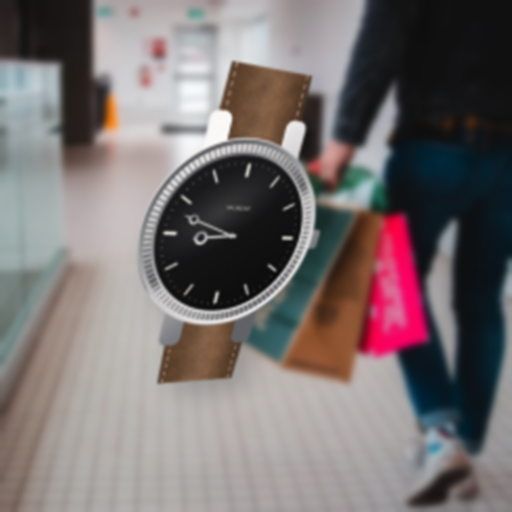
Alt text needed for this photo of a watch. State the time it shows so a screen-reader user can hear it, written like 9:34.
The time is 8:48
